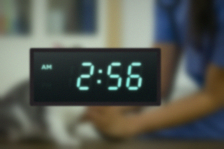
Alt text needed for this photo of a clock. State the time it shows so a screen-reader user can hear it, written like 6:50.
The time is 2:56
